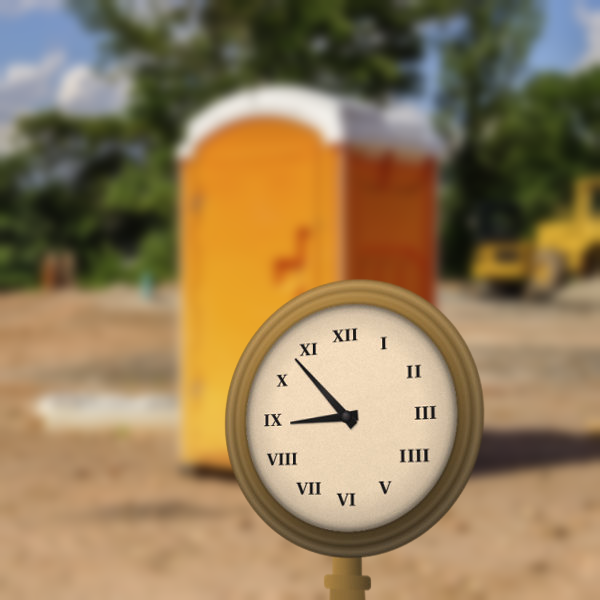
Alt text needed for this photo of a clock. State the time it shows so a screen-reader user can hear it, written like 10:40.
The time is 8:53
